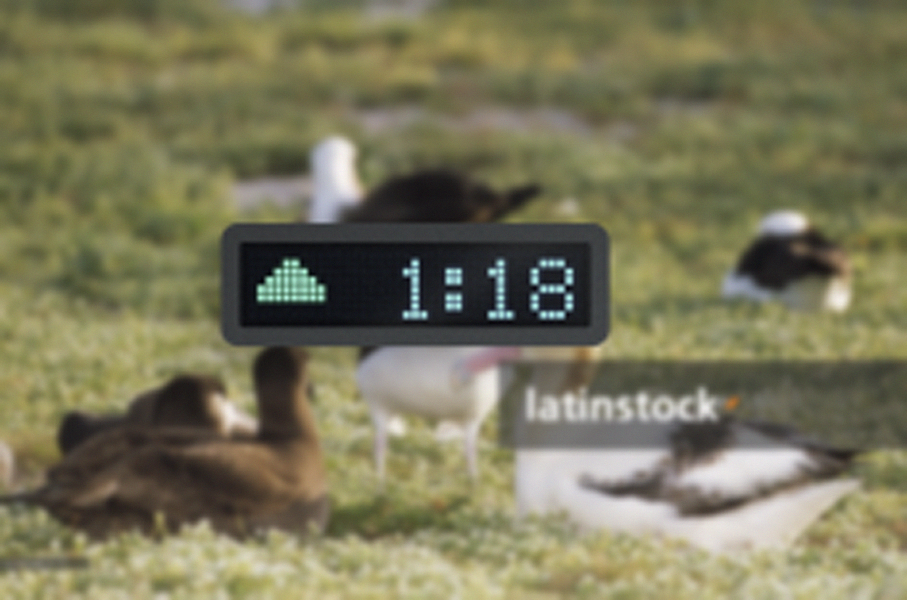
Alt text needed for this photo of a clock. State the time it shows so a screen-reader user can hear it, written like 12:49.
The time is 1:18
